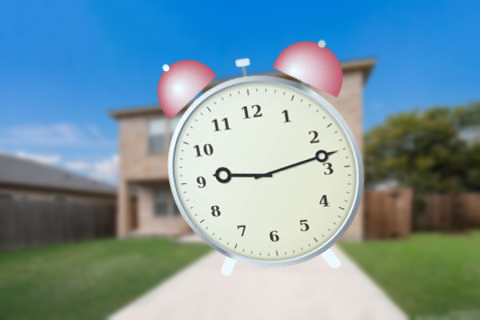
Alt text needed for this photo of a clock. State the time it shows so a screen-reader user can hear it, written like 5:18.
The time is 9:13
